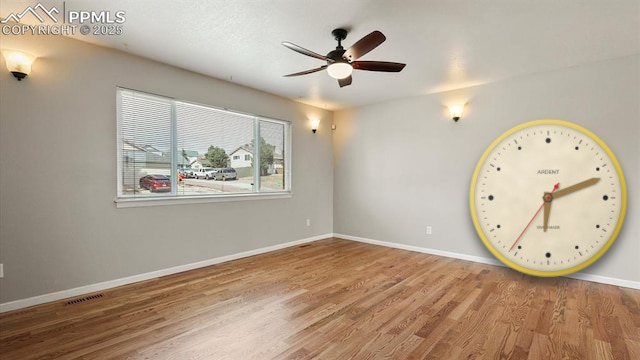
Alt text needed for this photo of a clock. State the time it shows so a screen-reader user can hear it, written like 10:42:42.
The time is 6:11:36
